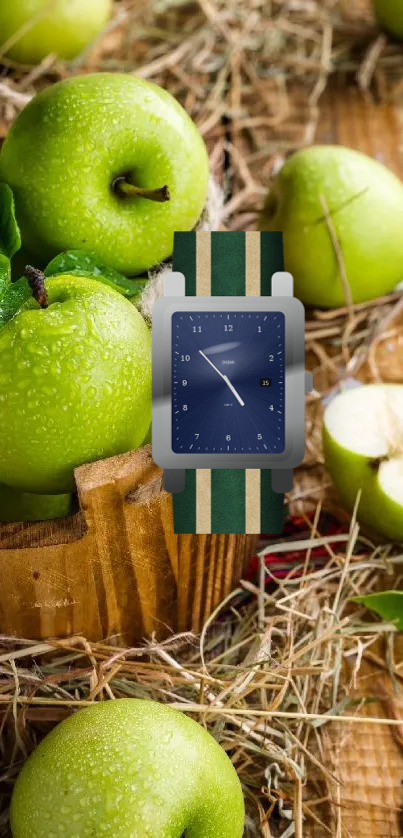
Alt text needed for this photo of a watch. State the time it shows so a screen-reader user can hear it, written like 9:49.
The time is 4:53
